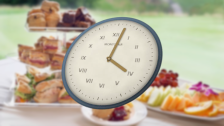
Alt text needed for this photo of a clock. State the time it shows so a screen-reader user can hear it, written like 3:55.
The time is 4:02
